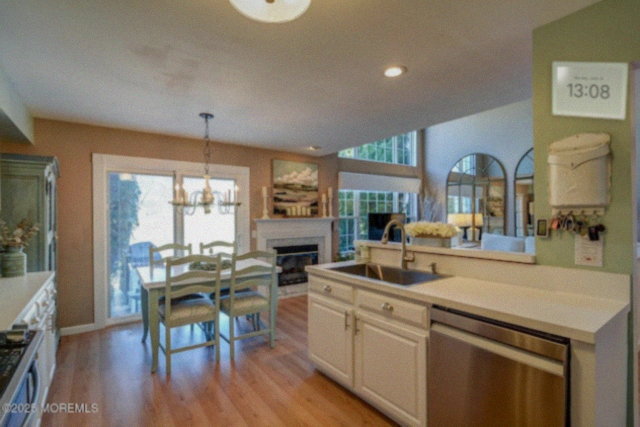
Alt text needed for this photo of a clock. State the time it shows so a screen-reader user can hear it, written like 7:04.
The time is 13:08
